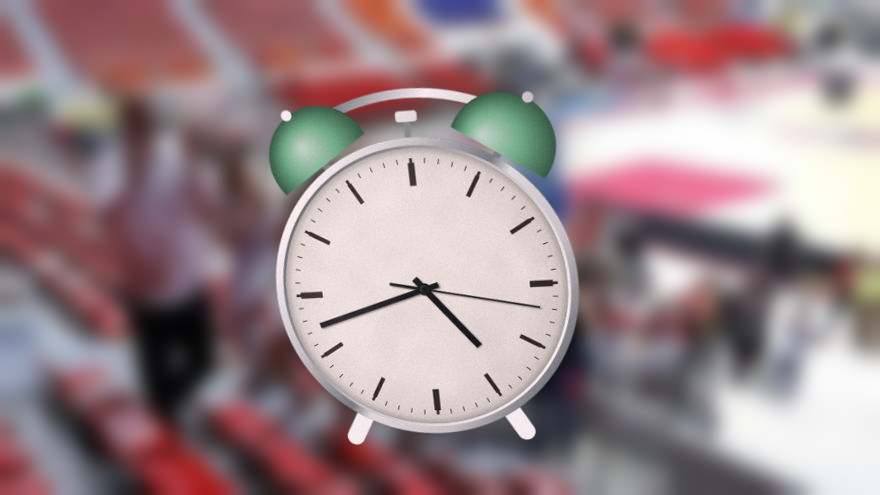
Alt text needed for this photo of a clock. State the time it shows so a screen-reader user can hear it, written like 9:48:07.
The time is 4:42:17
